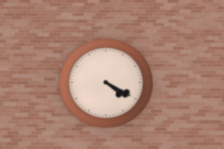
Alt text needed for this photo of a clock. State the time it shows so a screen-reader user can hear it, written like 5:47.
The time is 4:20
